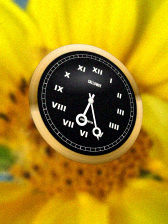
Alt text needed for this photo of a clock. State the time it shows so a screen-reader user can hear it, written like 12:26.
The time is 6:26
